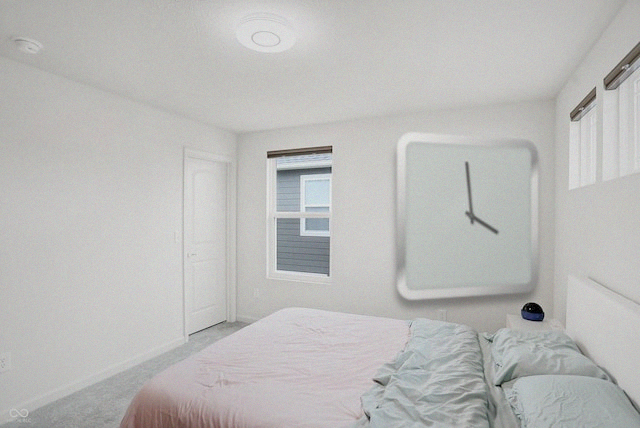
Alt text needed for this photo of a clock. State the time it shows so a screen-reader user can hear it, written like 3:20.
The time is 3:59
